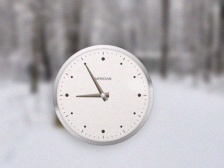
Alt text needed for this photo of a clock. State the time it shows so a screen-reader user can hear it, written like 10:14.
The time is 8:55
